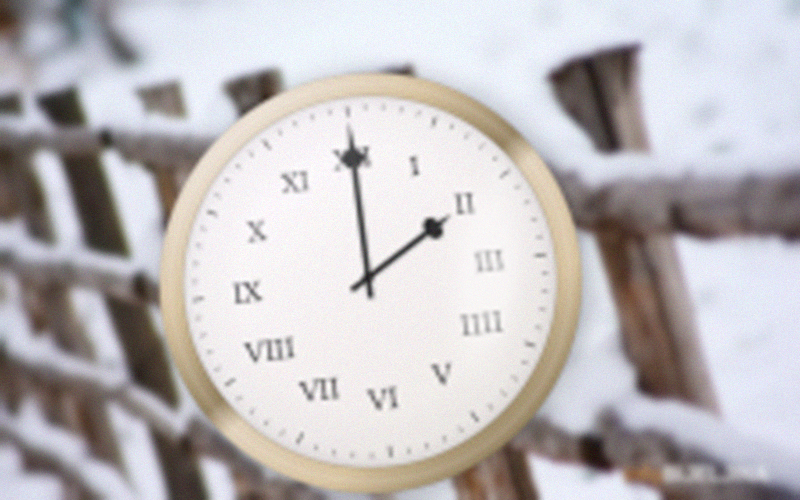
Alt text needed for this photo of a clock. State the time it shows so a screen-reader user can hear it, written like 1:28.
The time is 2:00
